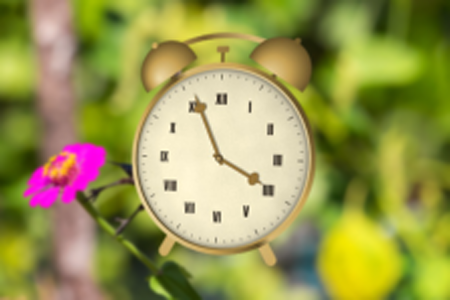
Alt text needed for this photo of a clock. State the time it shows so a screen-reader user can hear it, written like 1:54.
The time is 3:56
